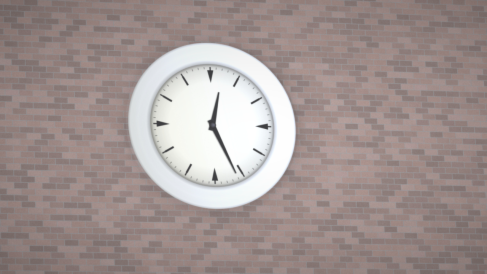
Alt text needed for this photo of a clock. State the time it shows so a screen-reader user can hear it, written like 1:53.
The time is 12:26
